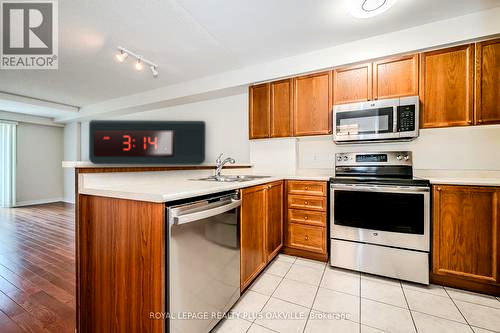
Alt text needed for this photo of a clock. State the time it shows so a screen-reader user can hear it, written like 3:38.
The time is 3:14
